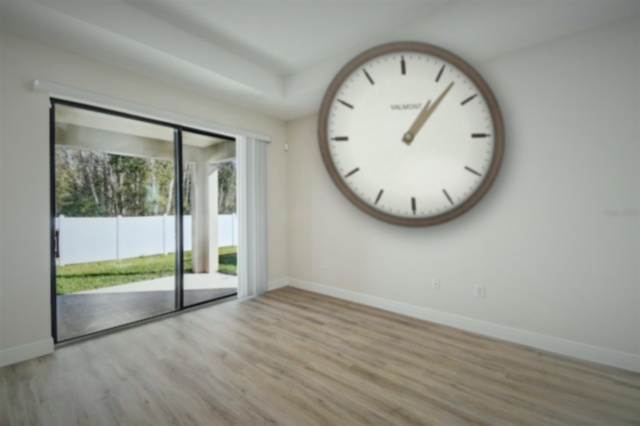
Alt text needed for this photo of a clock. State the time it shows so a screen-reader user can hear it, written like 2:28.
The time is 1:07
